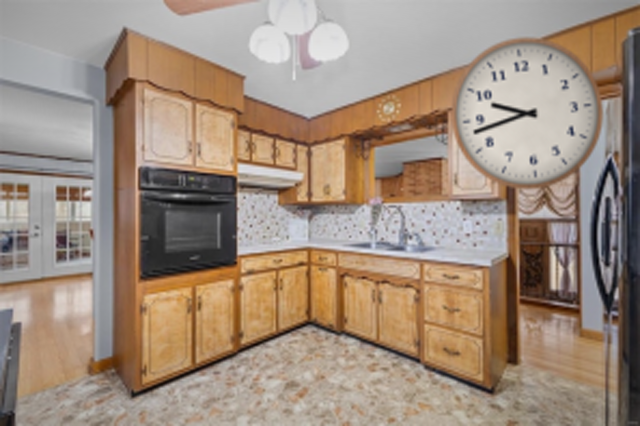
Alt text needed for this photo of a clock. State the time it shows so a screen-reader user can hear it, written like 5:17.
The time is 9:43
